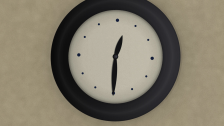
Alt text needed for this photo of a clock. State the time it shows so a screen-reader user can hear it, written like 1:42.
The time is 12:30
